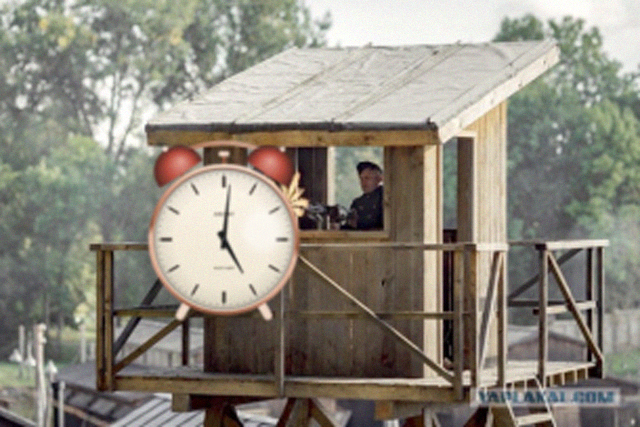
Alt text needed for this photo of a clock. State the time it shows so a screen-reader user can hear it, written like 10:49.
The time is 5:01
